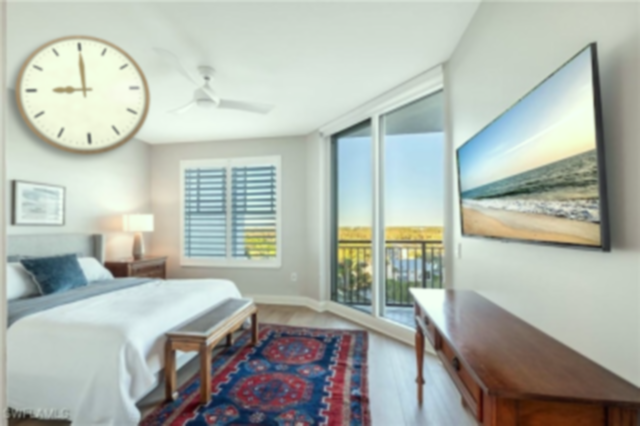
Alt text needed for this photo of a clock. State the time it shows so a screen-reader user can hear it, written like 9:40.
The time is 9:00
